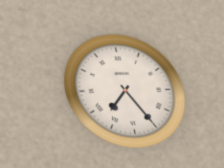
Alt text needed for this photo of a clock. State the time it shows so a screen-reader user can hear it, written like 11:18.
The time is 7:25
